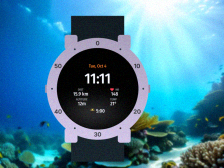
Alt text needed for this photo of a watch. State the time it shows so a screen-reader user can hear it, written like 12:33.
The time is 11:11
